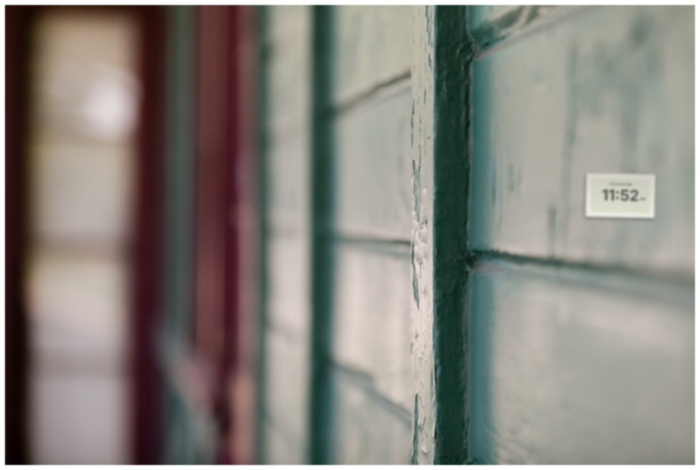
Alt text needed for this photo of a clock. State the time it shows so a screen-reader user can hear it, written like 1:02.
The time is 11:52
